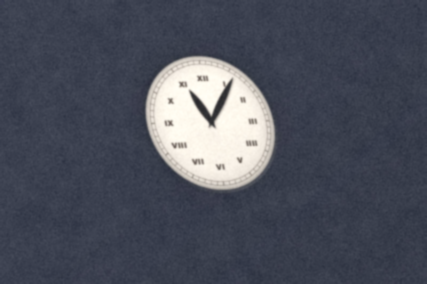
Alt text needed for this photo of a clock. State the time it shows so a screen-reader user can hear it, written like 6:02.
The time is 11:06
